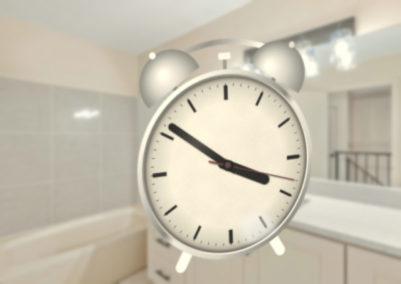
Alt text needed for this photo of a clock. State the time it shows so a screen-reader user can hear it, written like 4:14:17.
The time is 3:51:18
